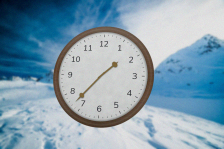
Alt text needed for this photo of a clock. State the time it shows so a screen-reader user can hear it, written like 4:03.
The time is 1:37
